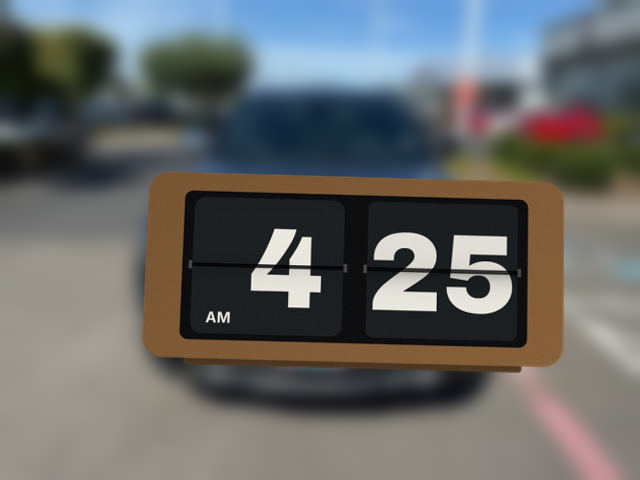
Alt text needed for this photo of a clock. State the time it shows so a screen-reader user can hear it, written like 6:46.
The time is 4:25
